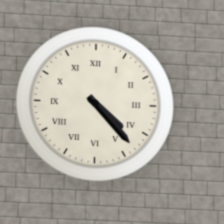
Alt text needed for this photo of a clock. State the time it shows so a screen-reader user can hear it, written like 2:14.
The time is 4:23
